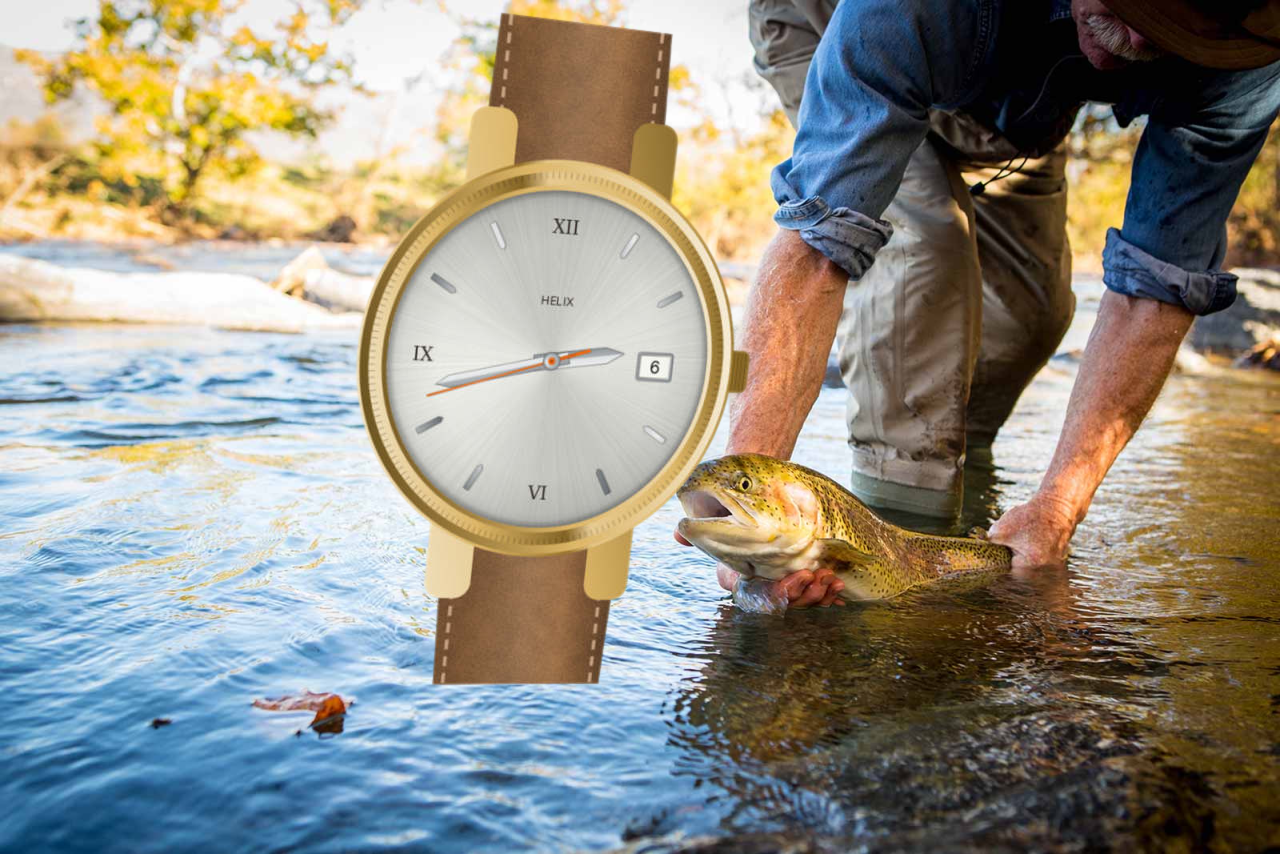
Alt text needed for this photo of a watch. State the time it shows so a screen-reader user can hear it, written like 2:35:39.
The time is 2:42:42
